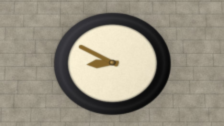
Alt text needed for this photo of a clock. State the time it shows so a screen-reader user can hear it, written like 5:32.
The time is 8:50
